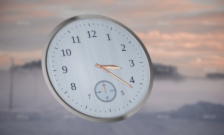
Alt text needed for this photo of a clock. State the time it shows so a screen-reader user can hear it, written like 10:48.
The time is 3:22
